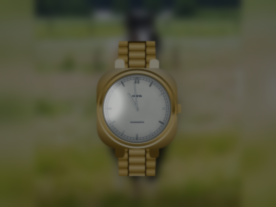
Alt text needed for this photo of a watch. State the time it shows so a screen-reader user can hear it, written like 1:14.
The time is 10:59
